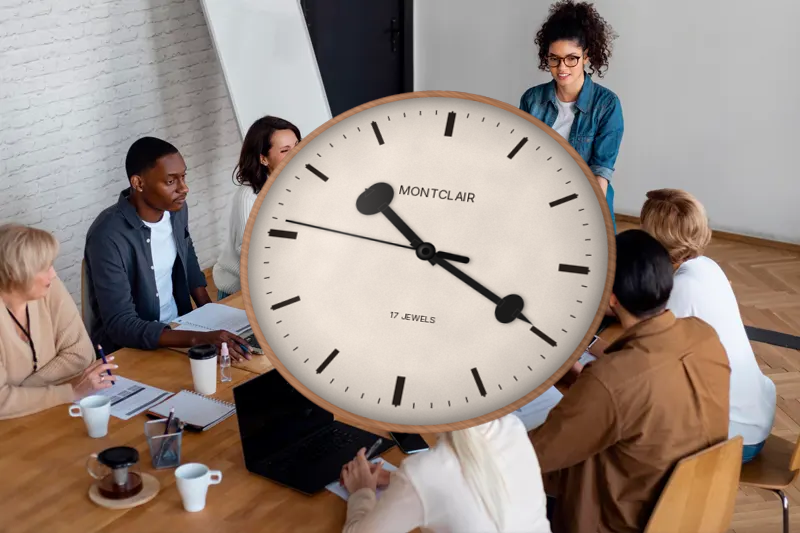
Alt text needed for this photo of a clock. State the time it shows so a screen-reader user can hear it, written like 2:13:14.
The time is 10:19:46
